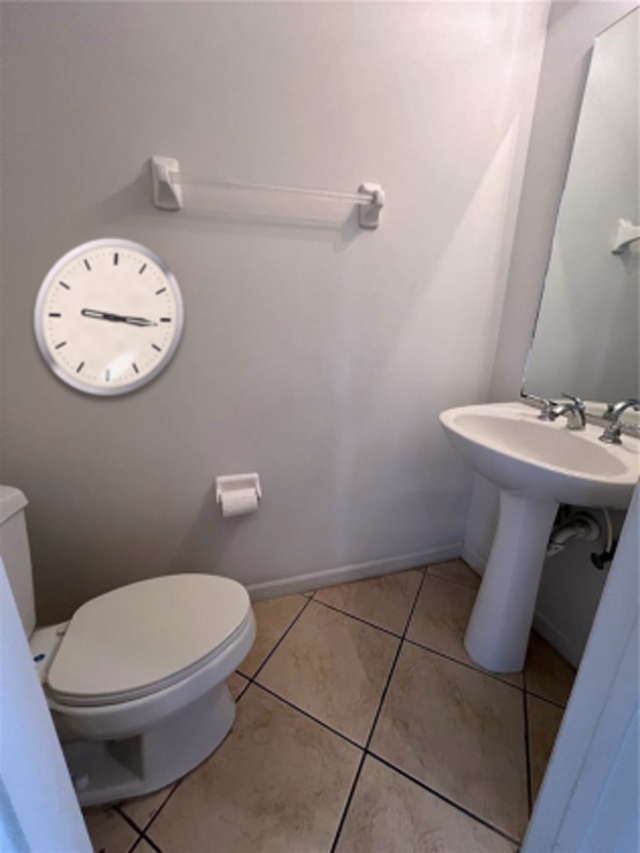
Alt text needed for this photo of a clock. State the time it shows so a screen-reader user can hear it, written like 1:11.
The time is 9:16
